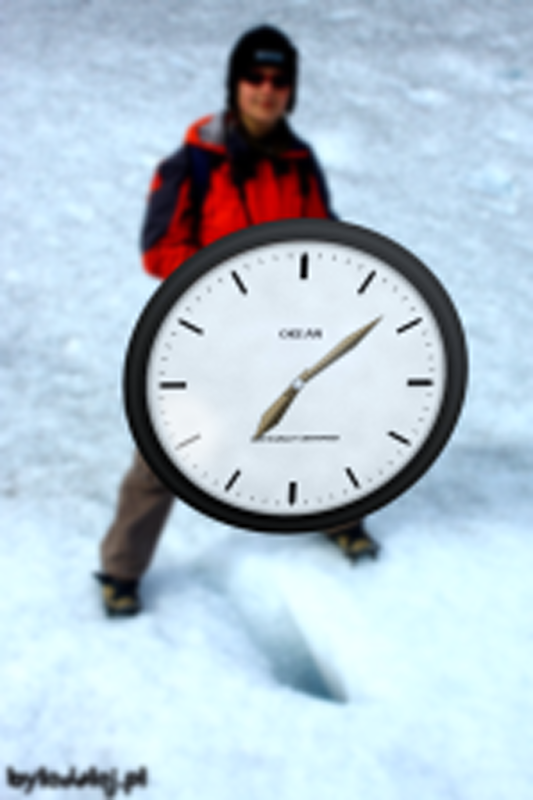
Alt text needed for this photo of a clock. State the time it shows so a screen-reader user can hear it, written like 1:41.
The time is 7:08
